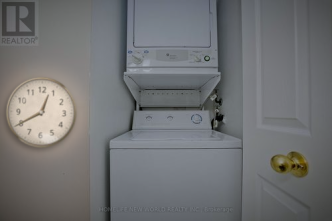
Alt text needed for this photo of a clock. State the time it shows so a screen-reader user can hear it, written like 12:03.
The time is 12:40
